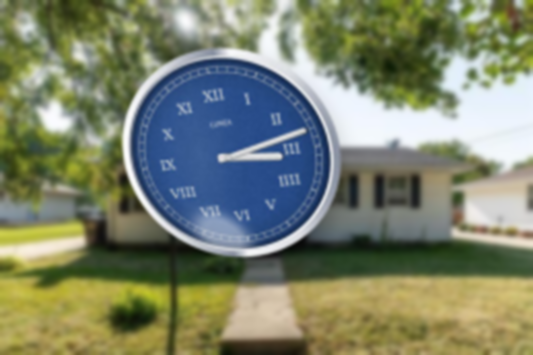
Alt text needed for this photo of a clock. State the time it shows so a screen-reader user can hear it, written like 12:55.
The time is 3:13
